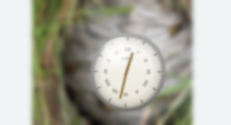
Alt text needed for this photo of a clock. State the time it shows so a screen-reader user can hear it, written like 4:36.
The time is 12:32
